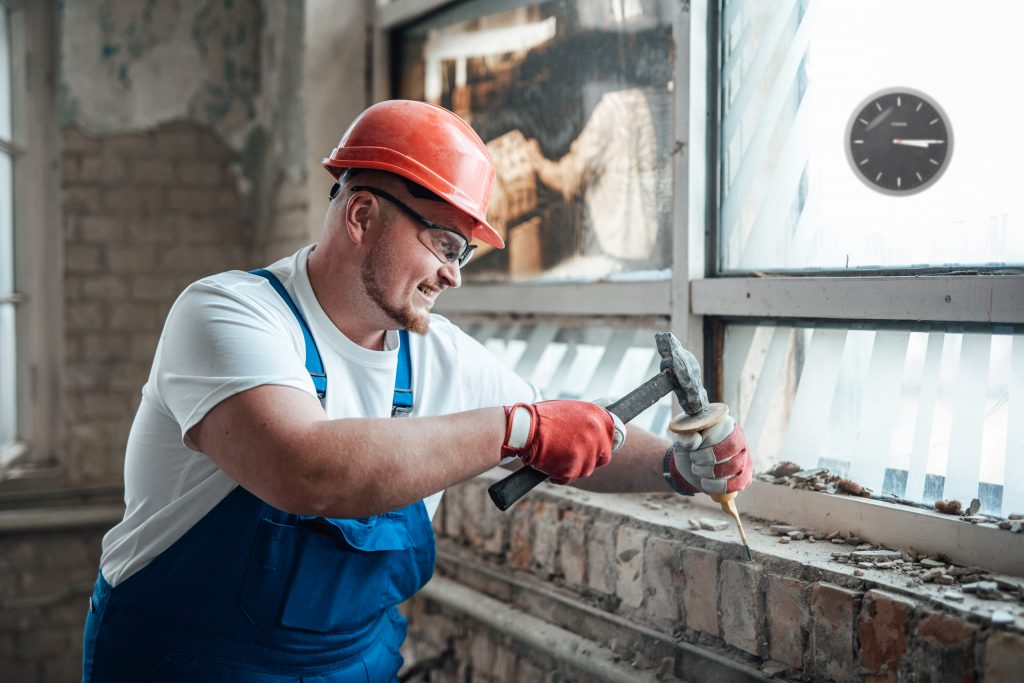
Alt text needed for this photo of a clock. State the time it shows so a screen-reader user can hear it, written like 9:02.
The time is 3:15
